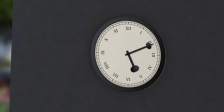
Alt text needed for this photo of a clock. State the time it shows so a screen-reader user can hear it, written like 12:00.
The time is 5:11
